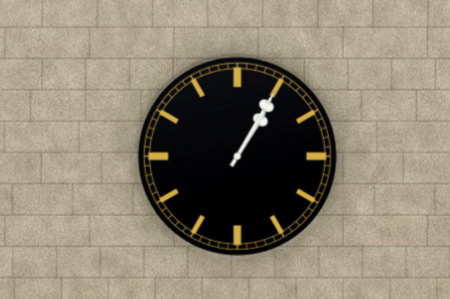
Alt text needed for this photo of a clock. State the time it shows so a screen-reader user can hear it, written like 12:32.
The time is 1:05
